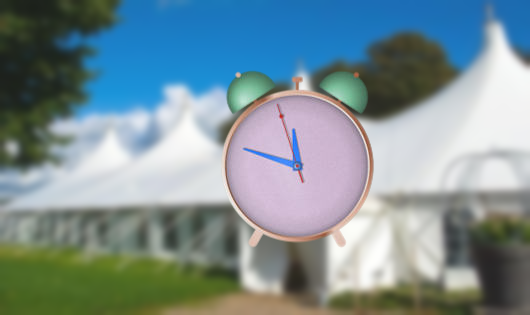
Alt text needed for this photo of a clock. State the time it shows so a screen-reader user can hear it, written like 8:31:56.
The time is 11:47:57
